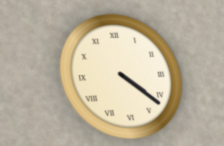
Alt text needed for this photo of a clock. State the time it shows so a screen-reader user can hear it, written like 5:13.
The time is 4:22
